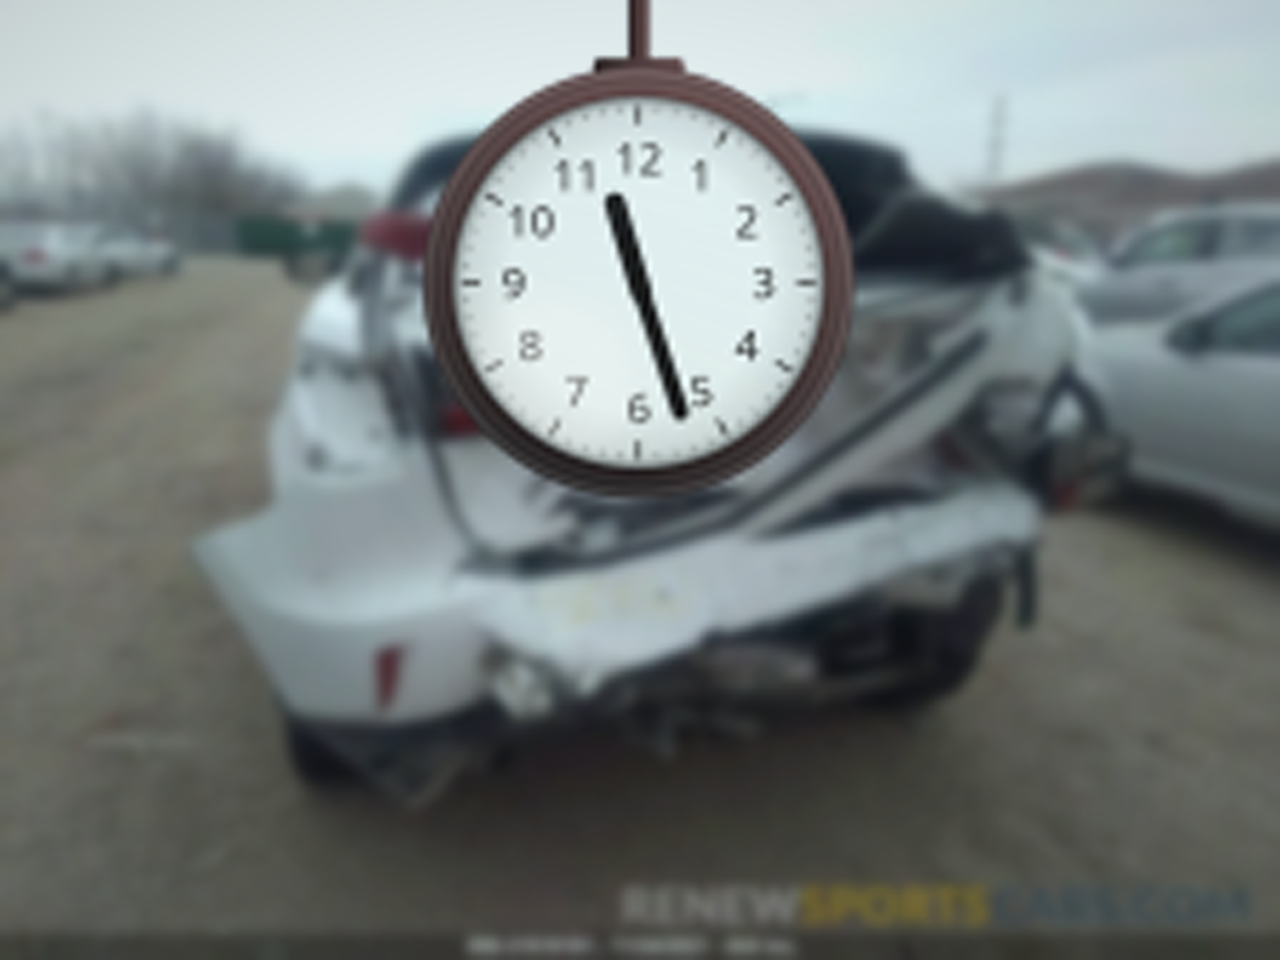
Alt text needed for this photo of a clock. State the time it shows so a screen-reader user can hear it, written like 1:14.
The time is 11:27
